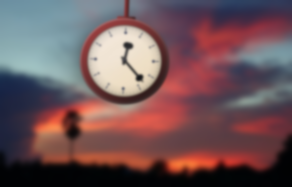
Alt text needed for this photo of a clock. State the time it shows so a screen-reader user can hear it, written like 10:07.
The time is 12:23
